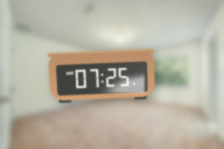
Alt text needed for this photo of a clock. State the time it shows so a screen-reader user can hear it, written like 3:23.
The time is 7:25
